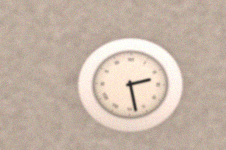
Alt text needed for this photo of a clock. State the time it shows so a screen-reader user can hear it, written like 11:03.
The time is 2:28
